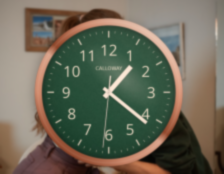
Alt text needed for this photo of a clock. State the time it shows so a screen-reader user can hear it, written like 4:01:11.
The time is 1:21:31
